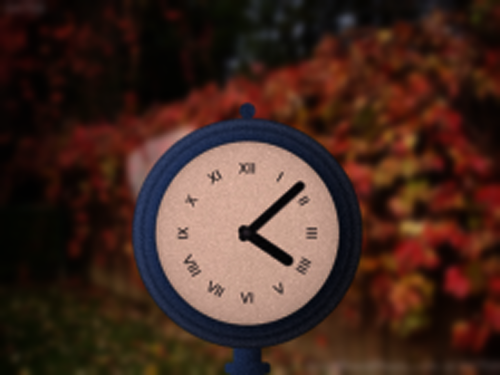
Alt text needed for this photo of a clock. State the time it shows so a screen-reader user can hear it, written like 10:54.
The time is 4:08
